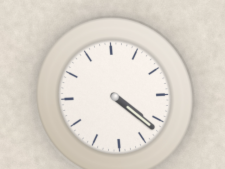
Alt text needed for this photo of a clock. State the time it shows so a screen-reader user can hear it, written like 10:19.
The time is 4:22
